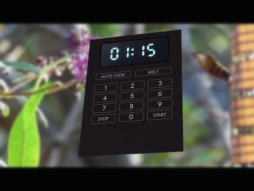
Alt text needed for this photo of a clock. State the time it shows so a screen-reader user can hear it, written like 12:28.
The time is 1:15
